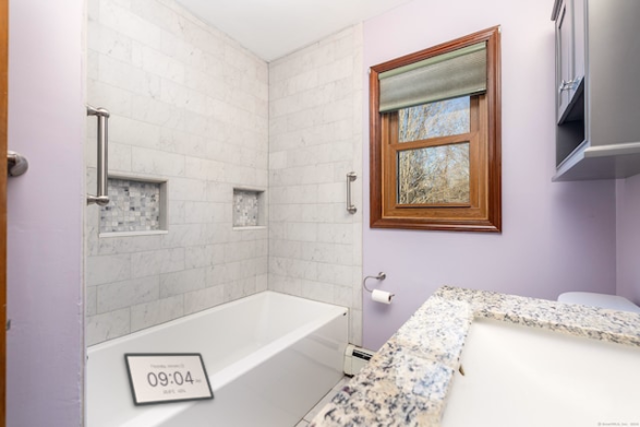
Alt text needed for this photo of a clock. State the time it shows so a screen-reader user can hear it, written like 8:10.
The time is 9:04
